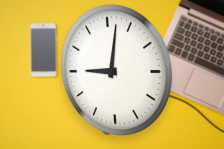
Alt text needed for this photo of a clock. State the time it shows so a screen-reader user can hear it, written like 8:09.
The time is 9:02
